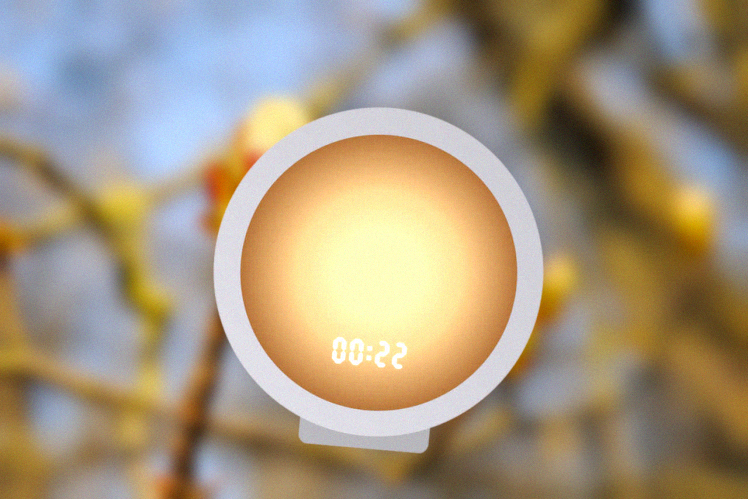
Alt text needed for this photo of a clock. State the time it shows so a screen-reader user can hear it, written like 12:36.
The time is 0:22
